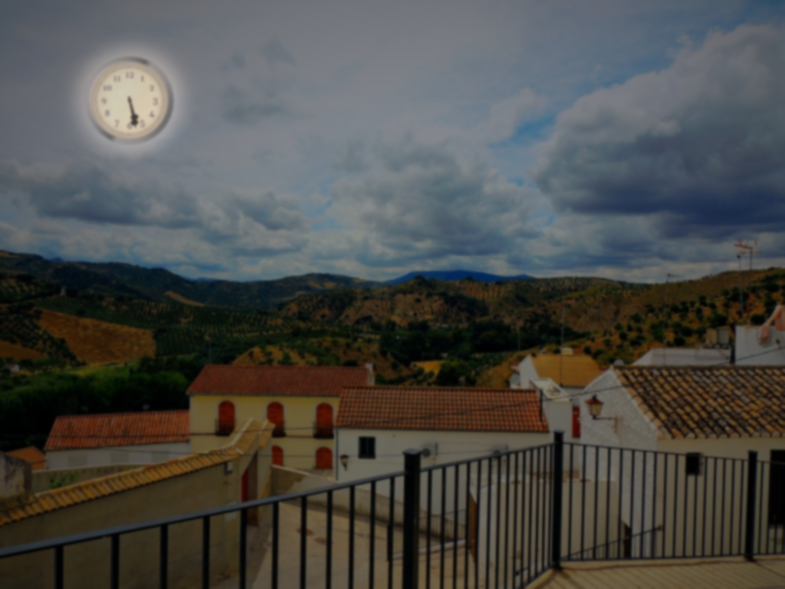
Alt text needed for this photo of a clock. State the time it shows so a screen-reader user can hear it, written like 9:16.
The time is 5:28
